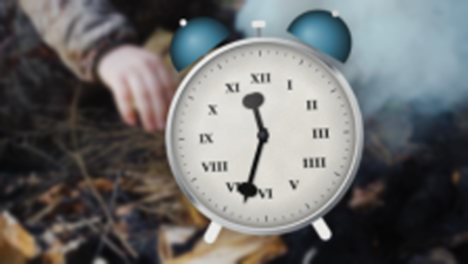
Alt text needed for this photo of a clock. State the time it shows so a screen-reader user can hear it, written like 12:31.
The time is 11:33
